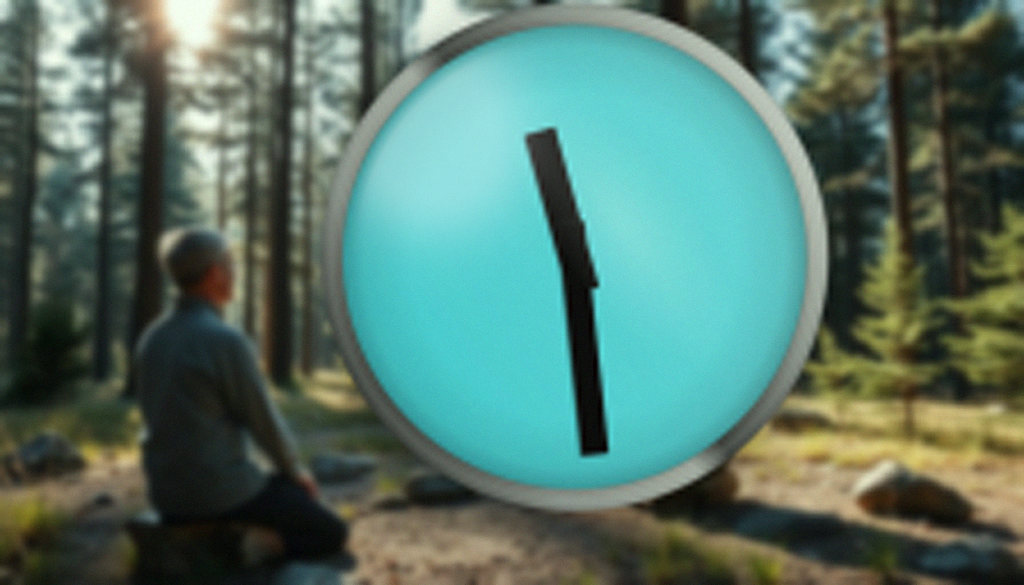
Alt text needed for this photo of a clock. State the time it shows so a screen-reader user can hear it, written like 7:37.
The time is 11:29
